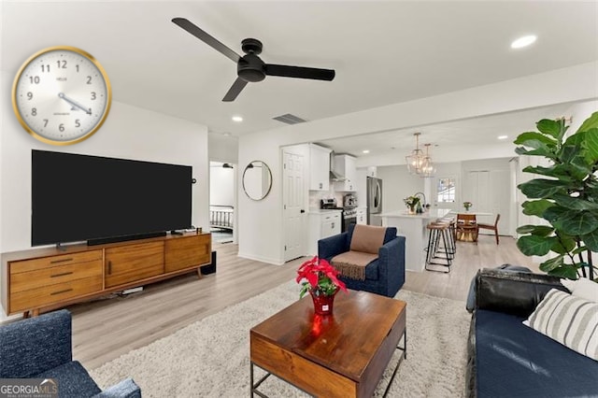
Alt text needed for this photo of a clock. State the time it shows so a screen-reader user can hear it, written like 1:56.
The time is 4:20
